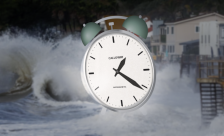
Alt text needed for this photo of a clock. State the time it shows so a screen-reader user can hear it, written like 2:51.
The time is 1:21
